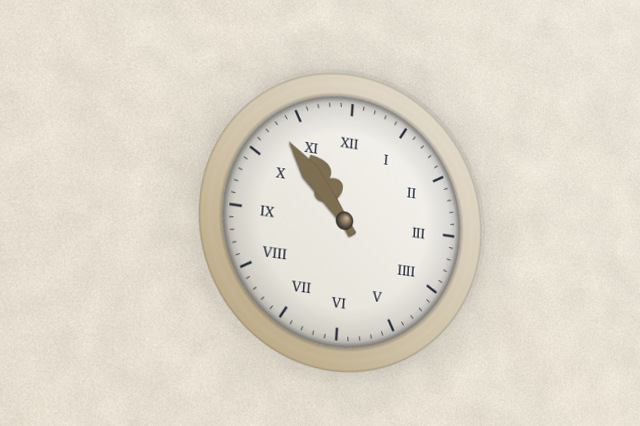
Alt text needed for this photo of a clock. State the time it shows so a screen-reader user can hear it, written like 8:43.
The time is 10:53
